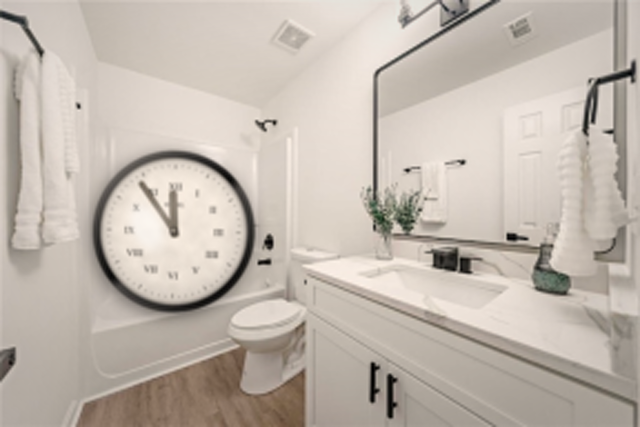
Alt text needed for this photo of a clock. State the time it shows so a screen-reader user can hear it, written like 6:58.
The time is 11:54
